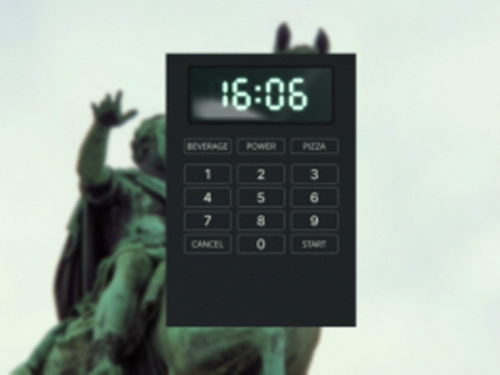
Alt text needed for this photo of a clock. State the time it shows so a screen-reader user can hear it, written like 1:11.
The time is 16:06
